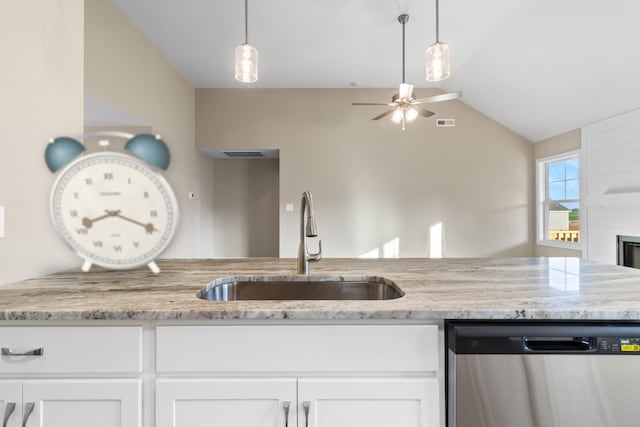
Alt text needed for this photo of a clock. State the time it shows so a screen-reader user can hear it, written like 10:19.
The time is 8:19
